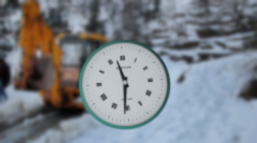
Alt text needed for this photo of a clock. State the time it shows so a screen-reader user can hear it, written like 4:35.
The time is 11:31
